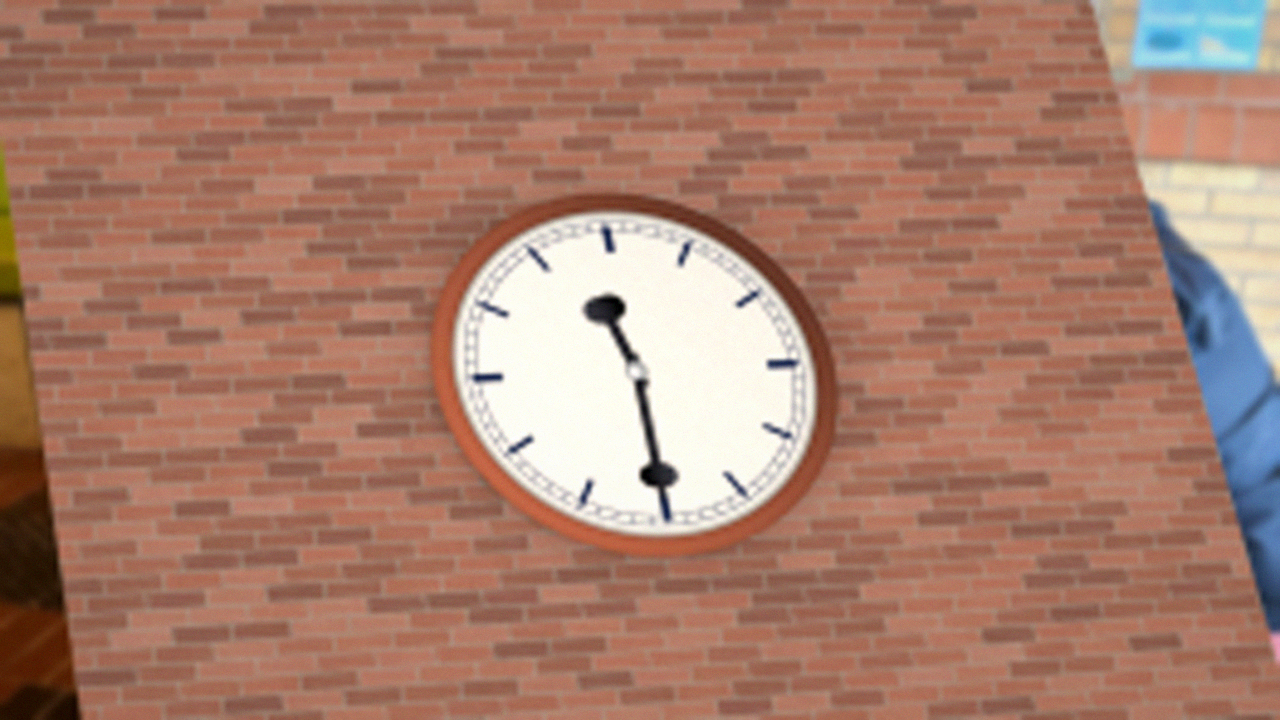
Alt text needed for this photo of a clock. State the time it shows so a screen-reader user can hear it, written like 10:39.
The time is 11:30
